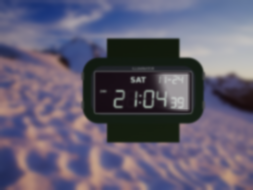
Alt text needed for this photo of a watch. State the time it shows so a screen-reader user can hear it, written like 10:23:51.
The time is 21:04:39
